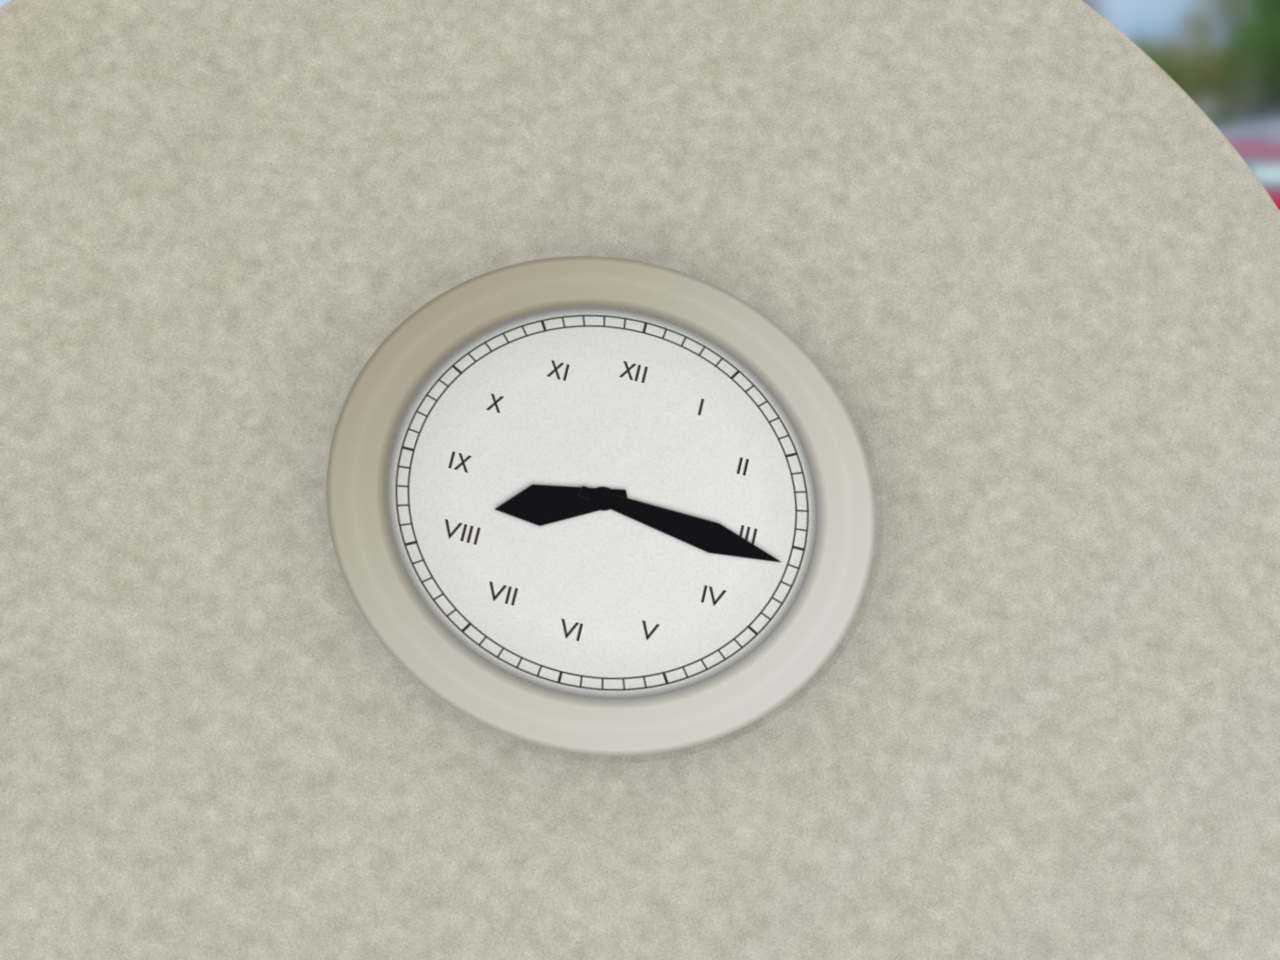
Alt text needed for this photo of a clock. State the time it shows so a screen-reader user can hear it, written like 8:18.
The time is 8:16
